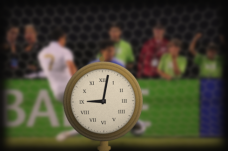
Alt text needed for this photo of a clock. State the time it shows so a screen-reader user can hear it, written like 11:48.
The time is 9:02
